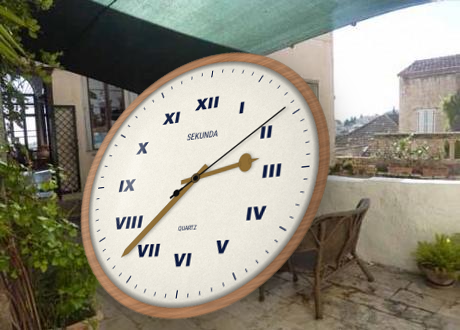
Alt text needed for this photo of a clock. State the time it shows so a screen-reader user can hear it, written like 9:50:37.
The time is 2:37:09
